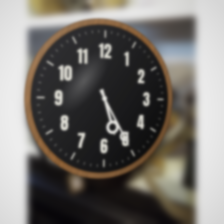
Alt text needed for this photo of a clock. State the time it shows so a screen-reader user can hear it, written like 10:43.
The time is 5:25
